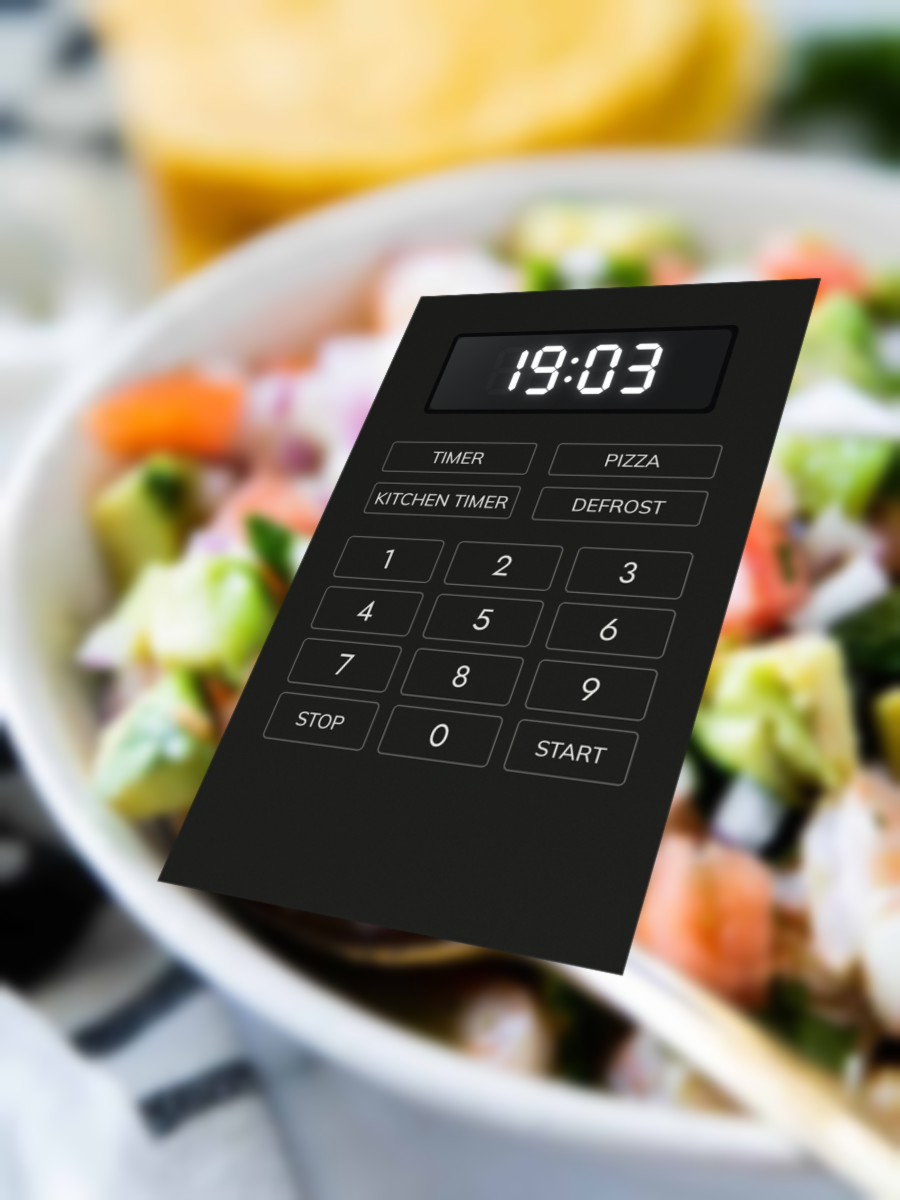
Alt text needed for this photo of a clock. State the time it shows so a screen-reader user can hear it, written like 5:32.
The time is 19:03
